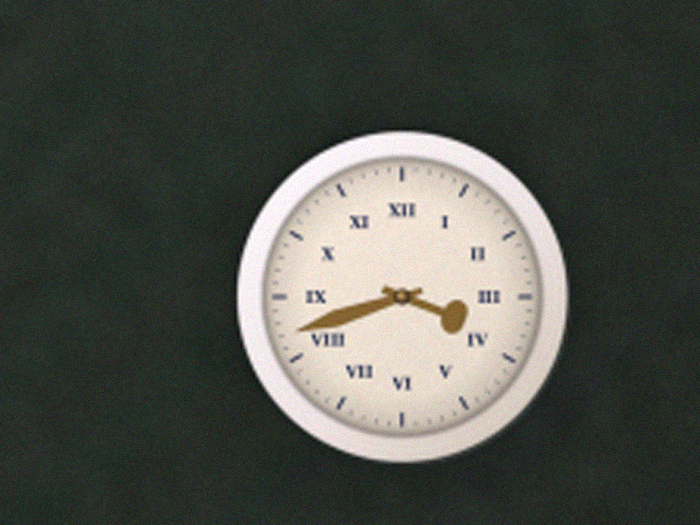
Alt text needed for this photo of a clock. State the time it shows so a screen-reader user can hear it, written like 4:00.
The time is 3:42
